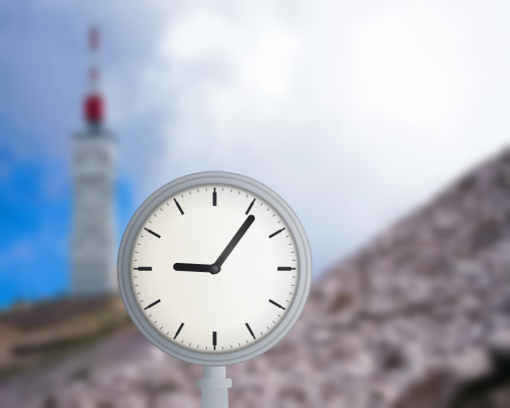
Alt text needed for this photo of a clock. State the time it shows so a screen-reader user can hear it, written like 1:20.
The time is 9:06
